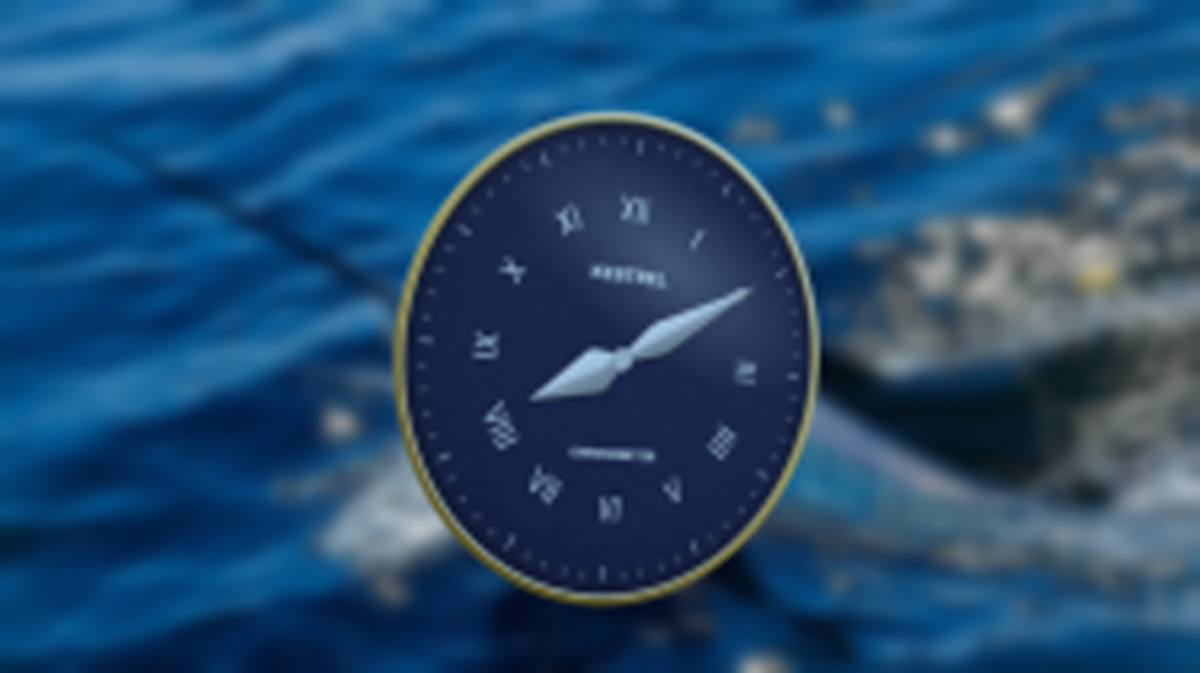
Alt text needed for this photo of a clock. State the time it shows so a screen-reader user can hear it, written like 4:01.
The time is 8:10
